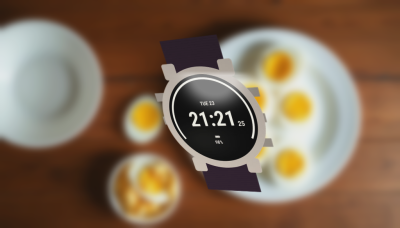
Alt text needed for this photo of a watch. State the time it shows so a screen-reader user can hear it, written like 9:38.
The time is 21:21
